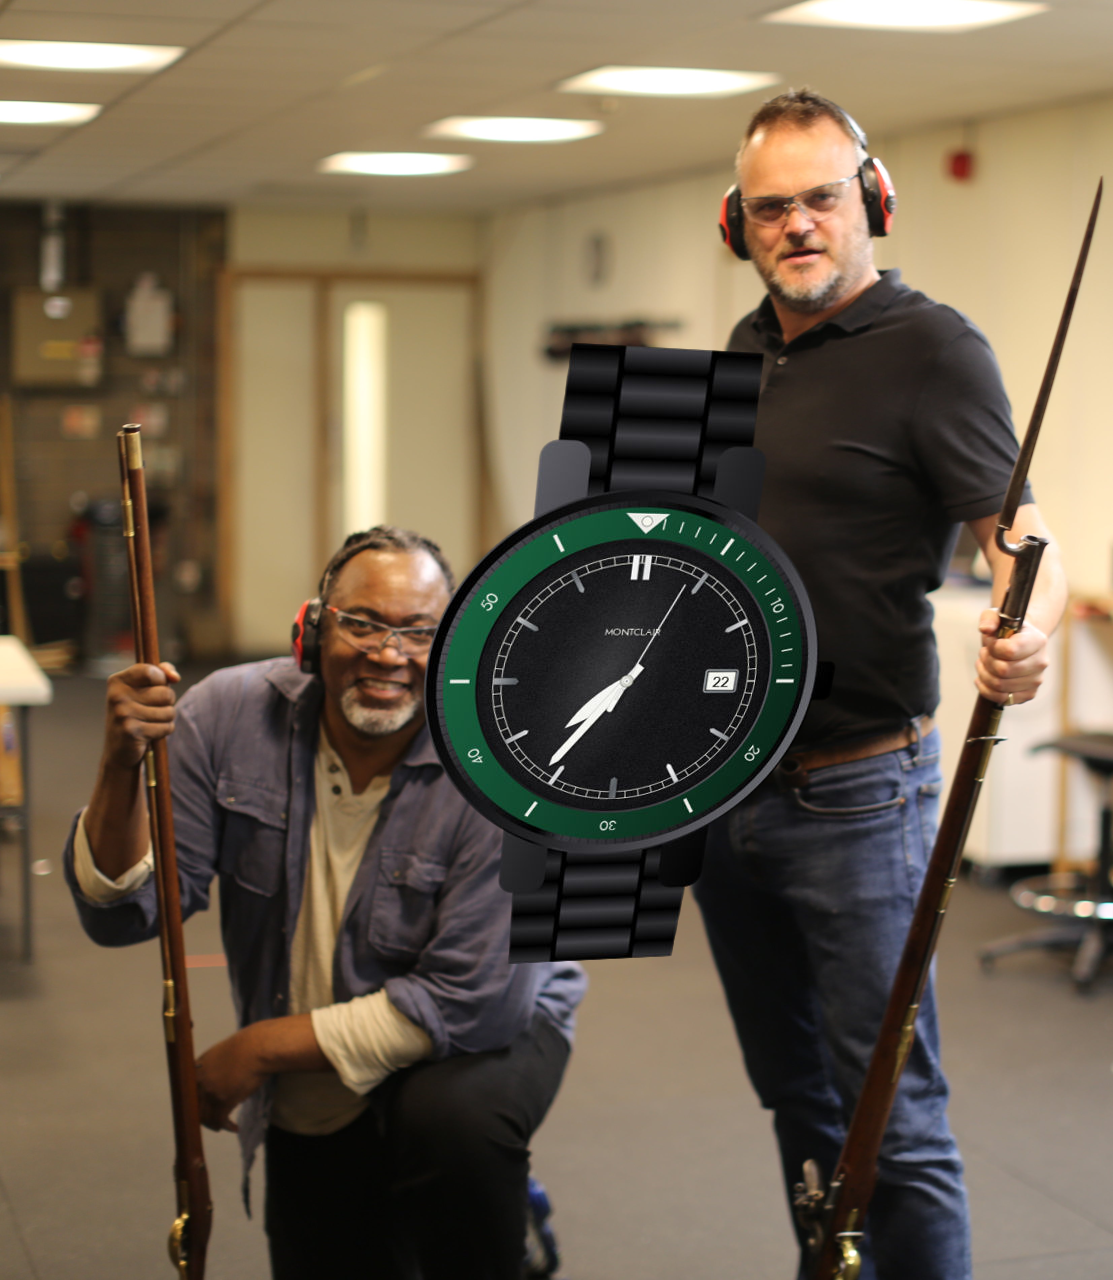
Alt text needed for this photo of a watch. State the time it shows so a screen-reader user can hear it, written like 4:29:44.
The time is 7:36:04
